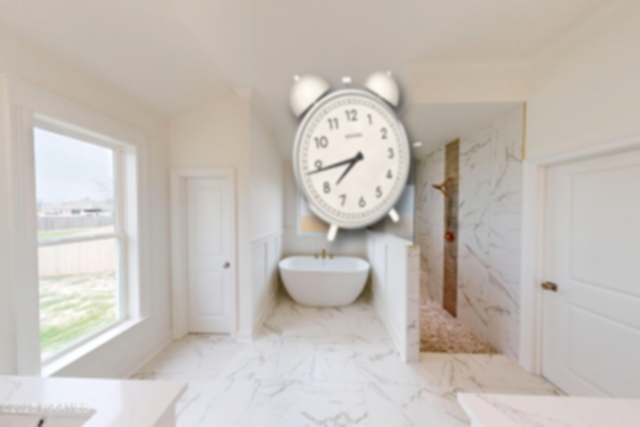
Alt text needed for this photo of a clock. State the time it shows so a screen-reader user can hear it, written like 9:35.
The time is 7:44
